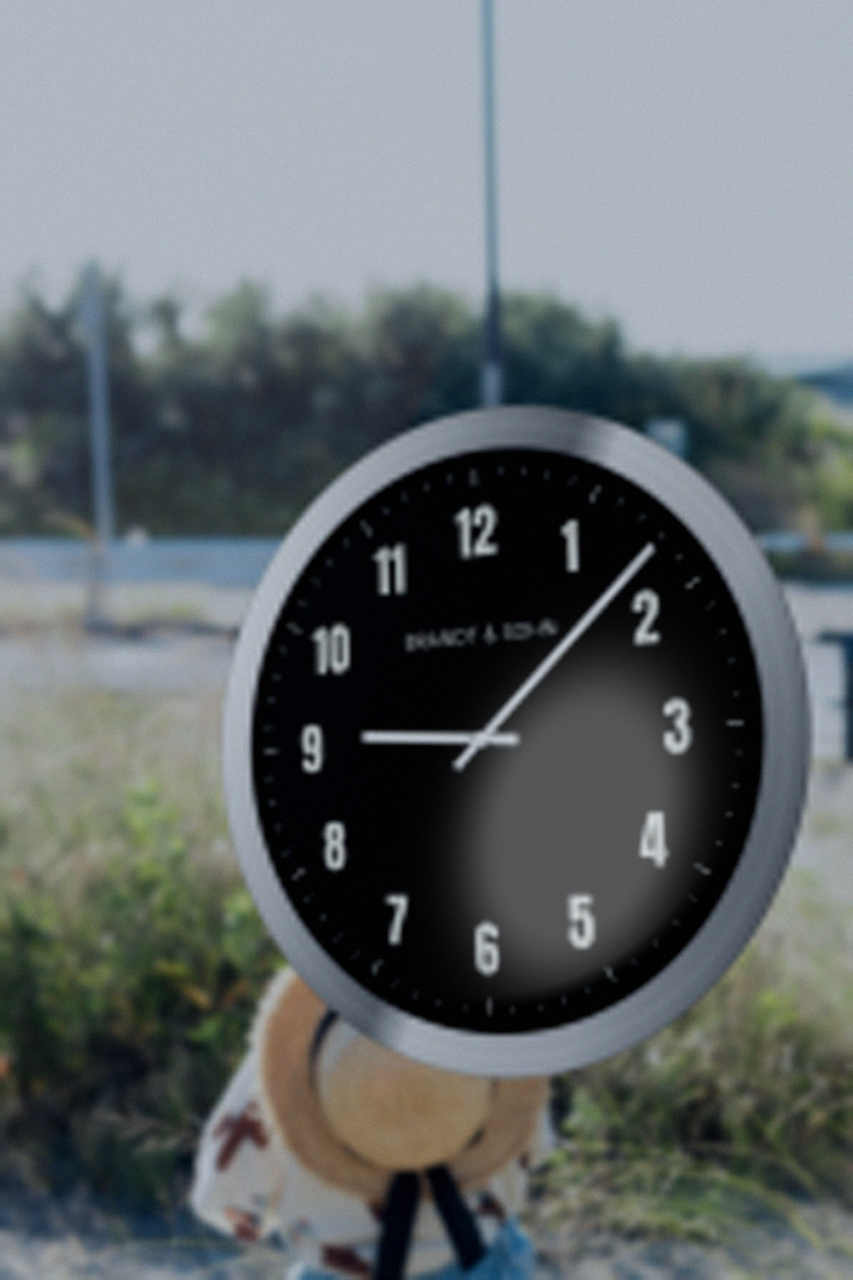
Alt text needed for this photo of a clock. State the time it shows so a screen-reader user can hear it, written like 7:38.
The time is 9:08
